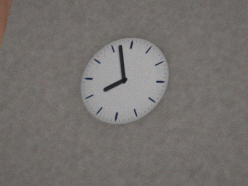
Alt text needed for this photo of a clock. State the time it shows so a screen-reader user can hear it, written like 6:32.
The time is 7:57
